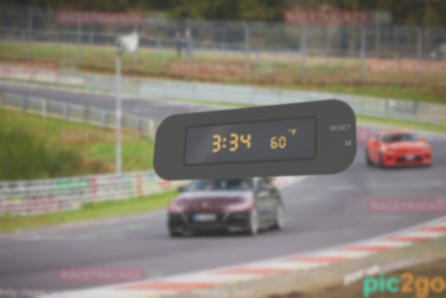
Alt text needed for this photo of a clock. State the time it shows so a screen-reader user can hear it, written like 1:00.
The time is 3:34
